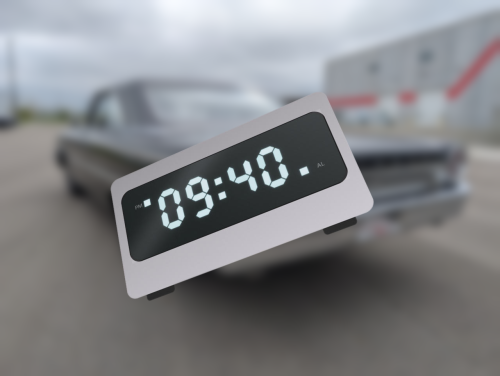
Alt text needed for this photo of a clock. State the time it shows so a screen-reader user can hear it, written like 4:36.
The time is 9:40
